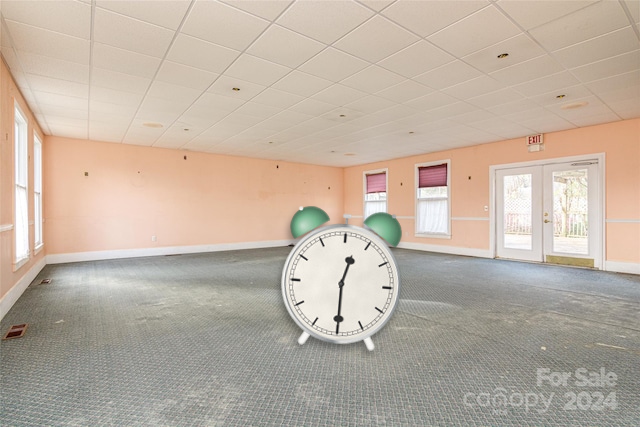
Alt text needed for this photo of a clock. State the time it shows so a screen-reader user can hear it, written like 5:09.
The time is 12:30
